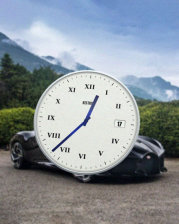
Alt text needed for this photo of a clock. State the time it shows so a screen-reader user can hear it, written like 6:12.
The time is 12:37
